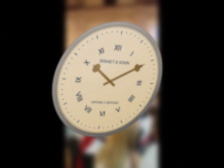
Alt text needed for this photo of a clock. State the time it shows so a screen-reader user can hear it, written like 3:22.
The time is 10:10
